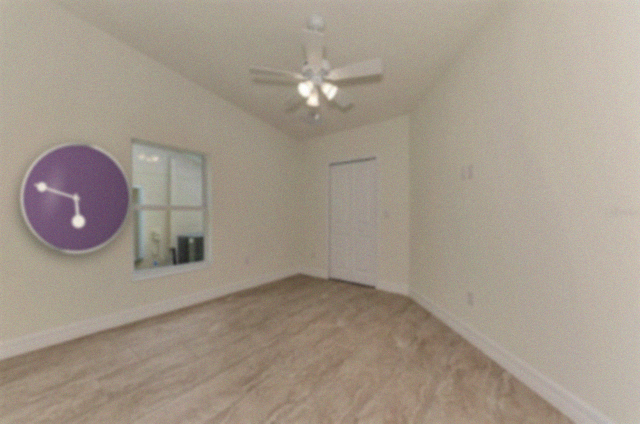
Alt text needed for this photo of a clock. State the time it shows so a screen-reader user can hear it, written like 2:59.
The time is 5:48
